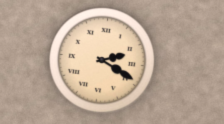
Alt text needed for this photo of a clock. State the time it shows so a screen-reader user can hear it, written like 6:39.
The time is 2:19
